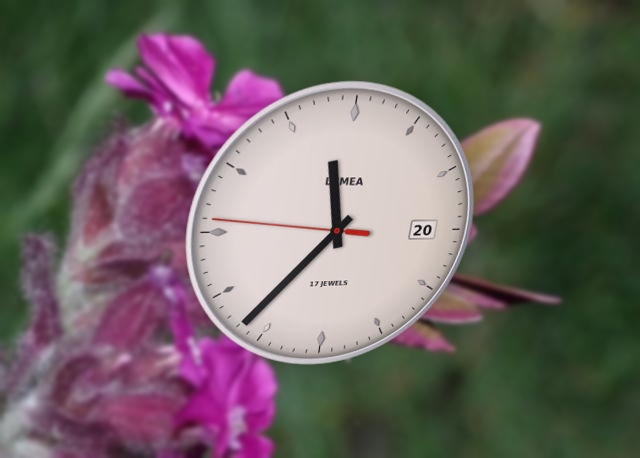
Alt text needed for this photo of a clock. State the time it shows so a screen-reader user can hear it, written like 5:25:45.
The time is 11:36:46
